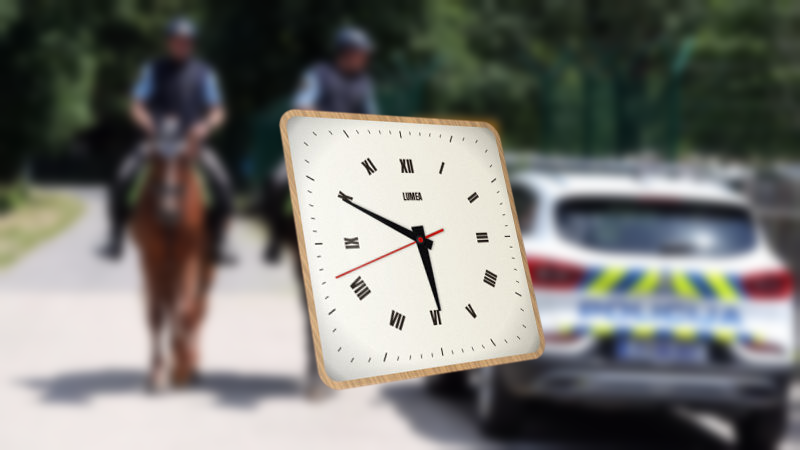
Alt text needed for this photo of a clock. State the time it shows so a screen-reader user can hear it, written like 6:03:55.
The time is 5:49:42
